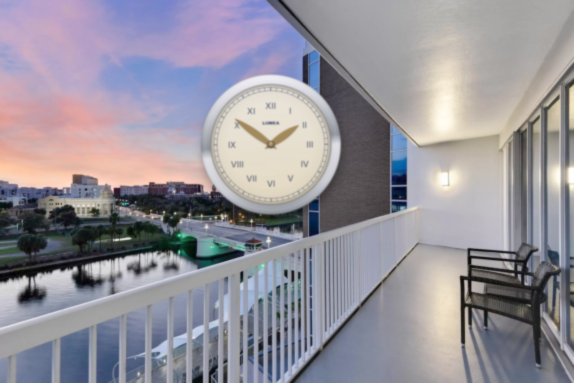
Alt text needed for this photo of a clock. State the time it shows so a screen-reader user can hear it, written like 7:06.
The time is 1:51
